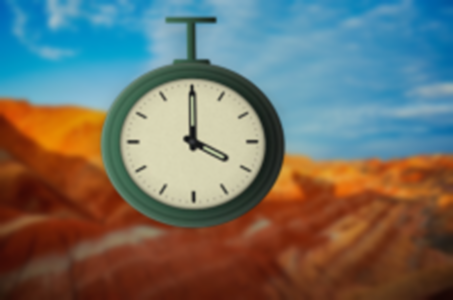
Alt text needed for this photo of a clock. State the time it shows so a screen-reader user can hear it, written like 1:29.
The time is 4:00
